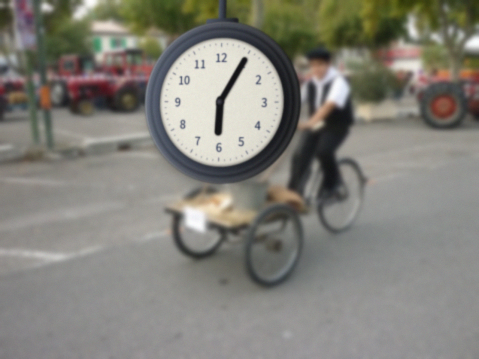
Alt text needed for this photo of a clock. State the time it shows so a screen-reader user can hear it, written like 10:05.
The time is 6:05
